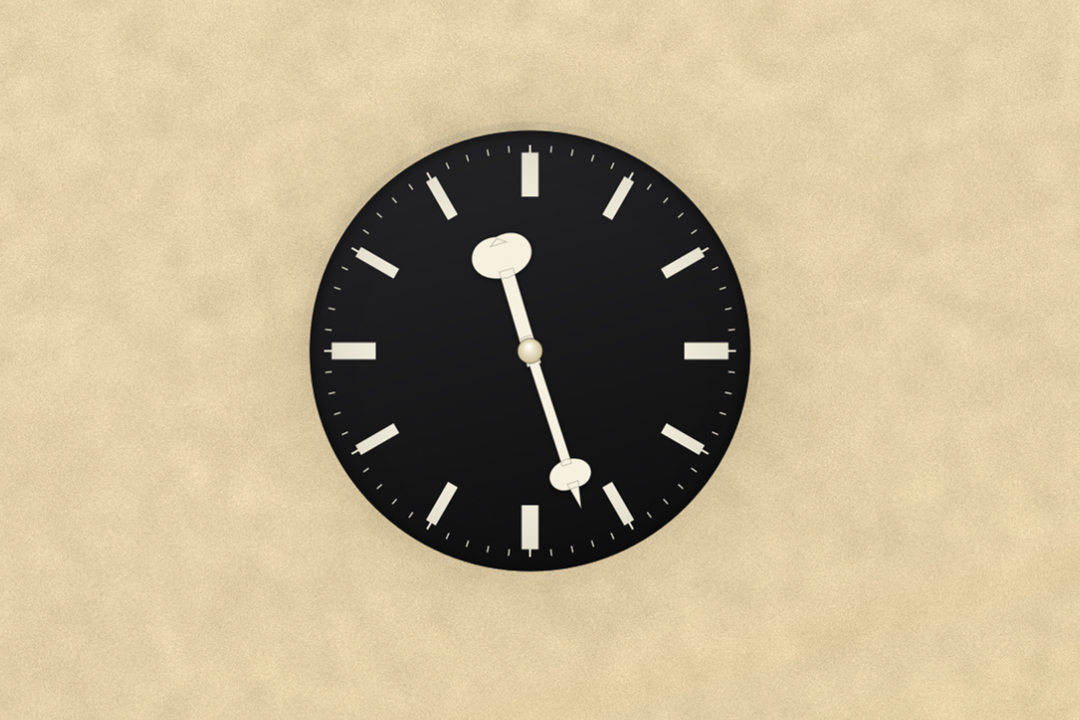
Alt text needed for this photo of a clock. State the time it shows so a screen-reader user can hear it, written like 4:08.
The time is 11:27
